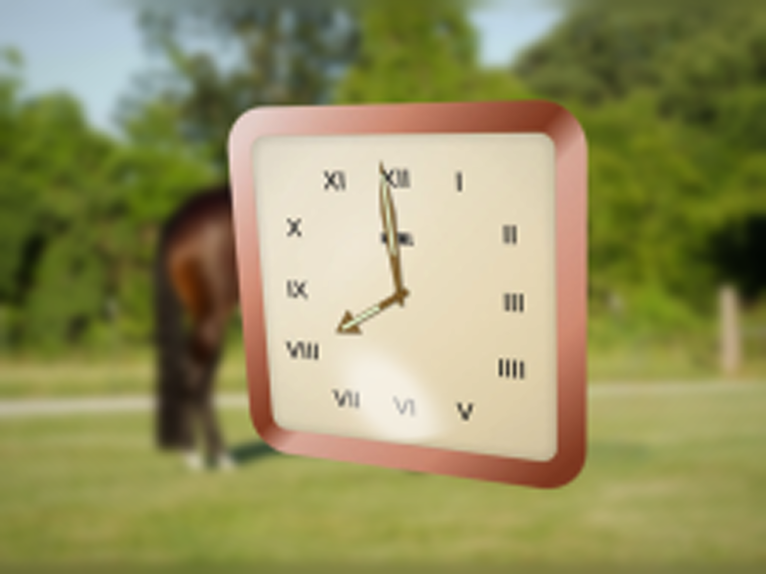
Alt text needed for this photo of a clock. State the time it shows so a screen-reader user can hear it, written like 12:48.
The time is 7:59
